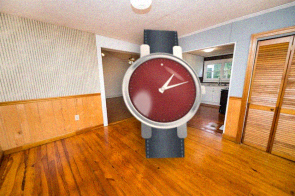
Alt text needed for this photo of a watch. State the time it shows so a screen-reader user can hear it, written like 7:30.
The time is 1:12
